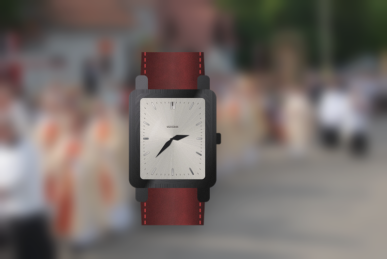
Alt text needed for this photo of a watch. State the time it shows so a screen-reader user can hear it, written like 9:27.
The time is 2:37
